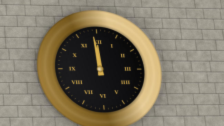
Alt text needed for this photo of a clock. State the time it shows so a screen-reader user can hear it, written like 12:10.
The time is 11:59
